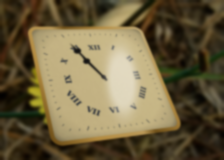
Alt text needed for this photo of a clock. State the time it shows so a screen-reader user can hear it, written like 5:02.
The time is 10:55
